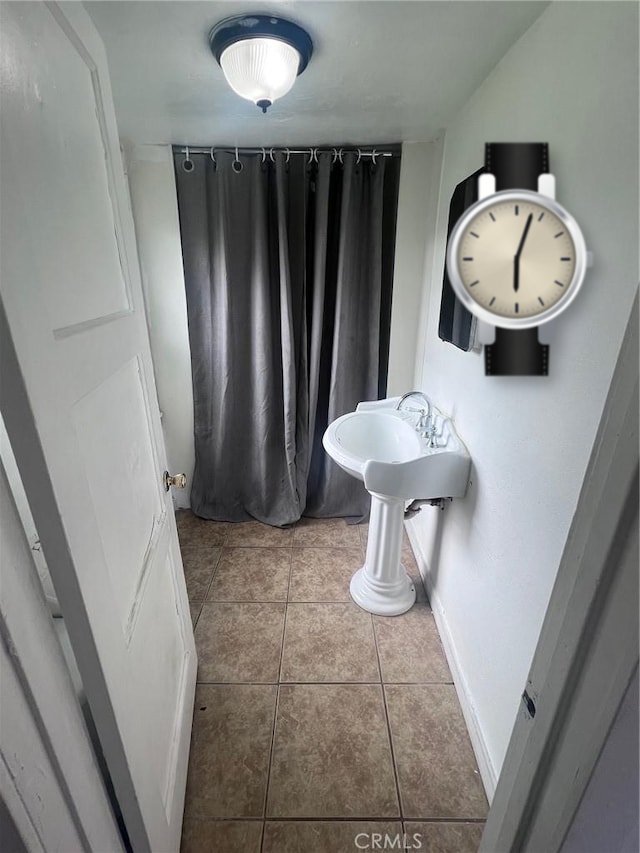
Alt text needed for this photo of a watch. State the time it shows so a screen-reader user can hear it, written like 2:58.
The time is 6:03
